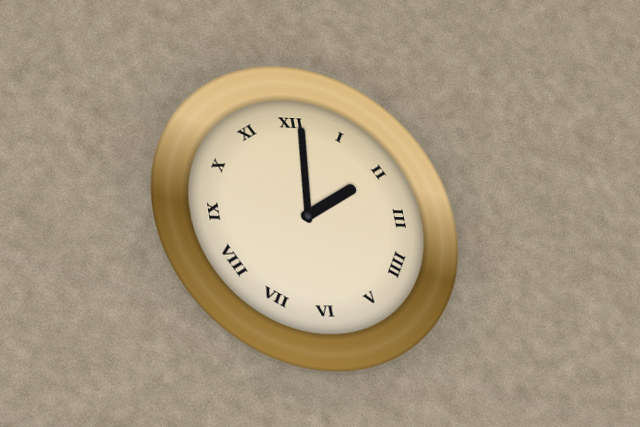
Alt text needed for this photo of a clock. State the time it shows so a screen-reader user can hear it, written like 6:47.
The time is 2:01
